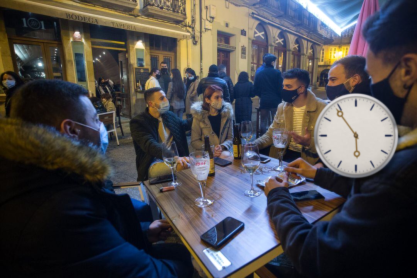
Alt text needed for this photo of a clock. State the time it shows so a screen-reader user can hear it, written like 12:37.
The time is 5:54
